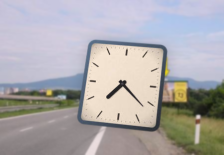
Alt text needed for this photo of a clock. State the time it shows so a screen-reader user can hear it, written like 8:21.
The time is 7:22
